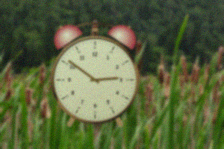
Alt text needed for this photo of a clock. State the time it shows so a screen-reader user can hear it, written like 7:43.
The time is 2:51
